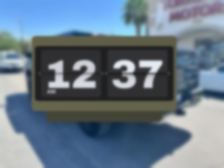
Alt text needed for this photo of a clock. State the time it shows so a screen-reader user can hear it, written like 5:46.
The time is 12:37
